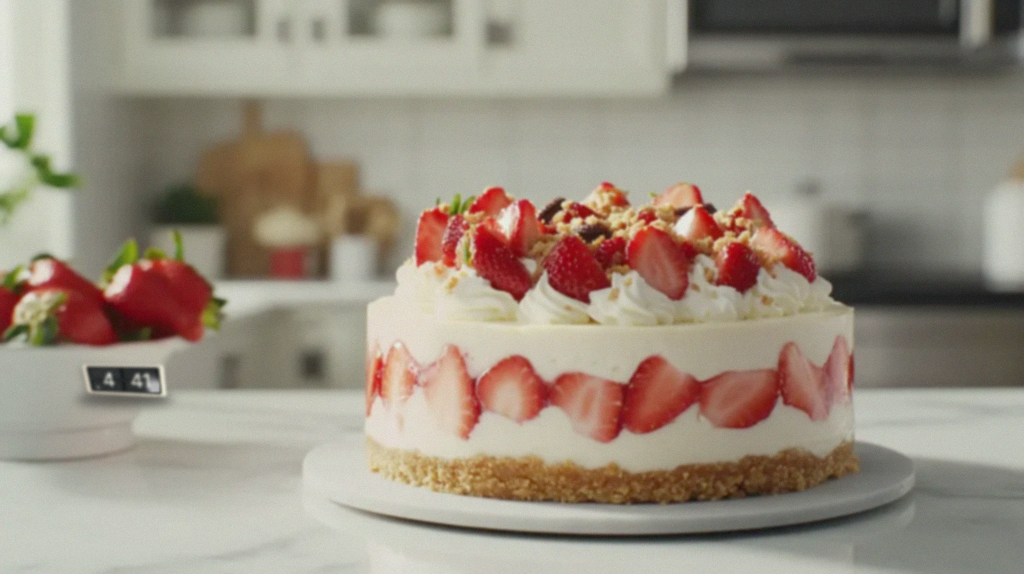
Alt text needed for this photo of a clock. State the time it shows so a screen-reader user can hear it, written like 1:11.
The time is 4:41
